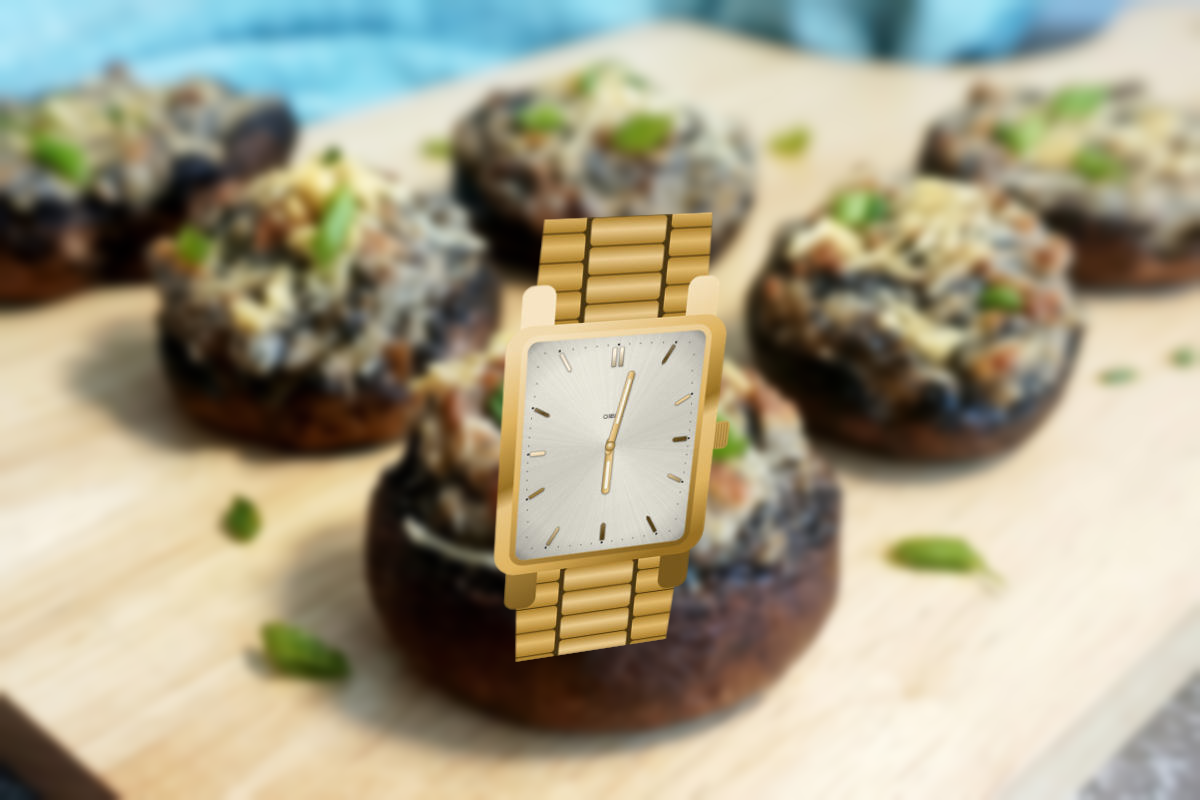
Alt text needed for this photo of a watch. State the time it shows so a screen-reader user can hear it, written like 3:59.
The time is 6:02
